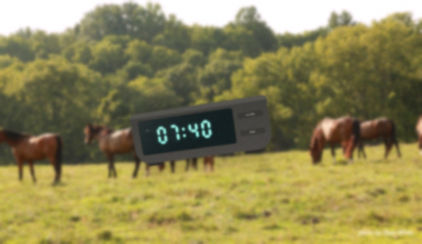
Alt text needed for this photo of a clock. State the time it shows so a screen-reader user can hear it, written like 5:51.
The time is 7:40
